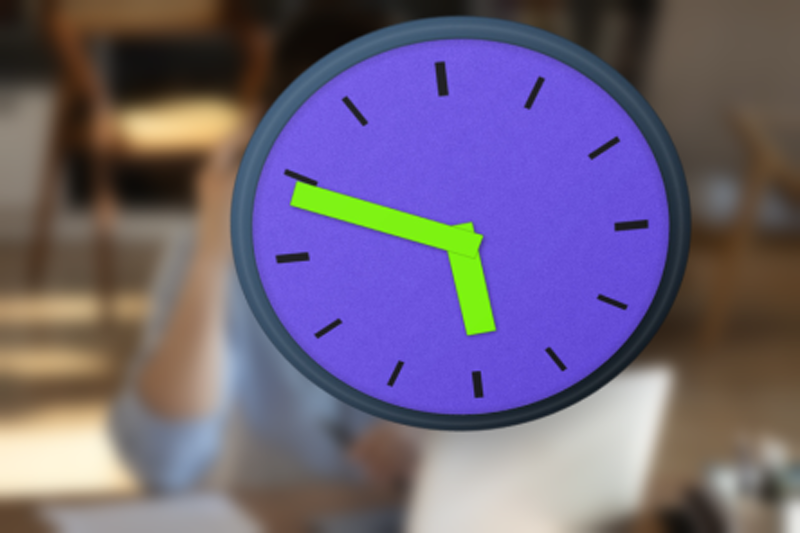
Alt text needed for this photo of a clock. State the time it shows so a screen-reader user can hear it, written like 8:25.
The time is 5:49
